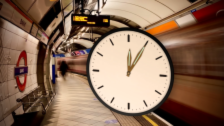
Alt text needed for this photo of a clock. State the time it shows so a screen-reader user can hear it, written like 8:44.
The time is 12:05
